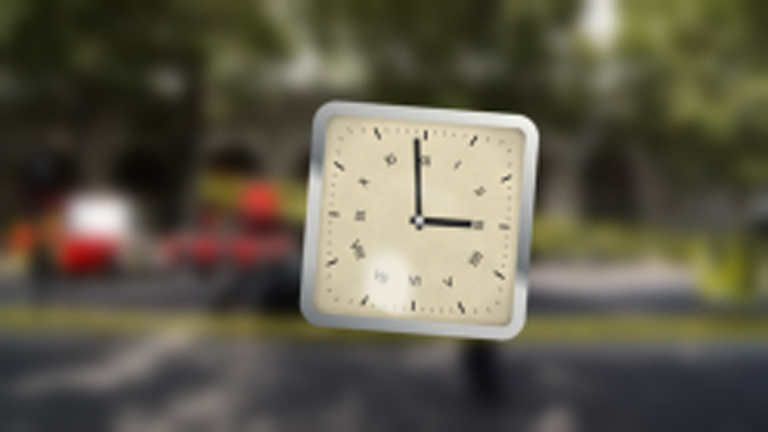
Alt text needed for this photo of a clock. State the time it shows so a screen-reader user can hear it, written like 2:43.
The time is 2:59
